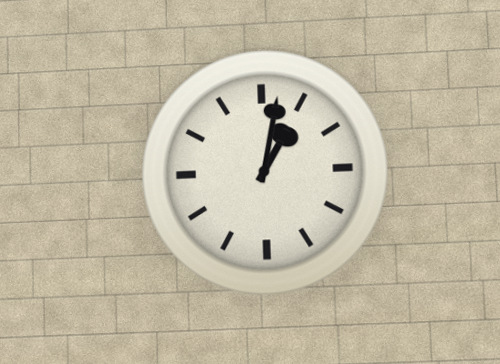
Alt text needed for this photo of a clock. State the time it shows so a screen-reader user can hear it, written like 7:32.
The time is 1:02
